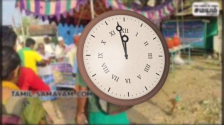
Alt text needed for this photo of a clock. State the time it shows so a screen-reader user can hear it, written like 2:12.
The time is 11:58
